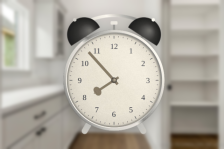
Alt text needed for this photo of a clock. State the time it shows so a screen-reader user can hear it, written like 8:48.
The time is 7:53
